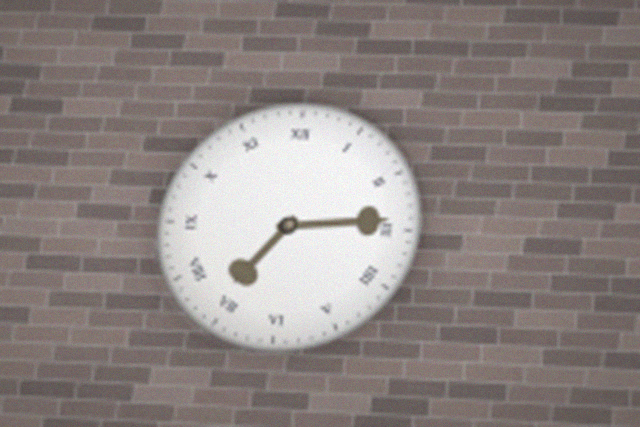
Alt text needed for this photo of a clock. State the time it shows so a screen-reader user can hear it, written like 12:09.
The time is 7:14
